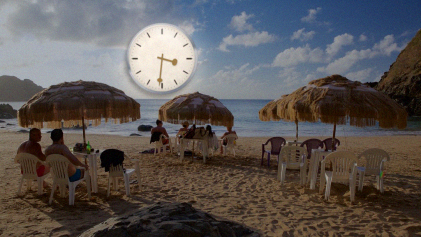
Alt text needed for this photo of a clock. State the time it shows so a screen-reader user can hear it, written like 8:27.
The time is 3:31
